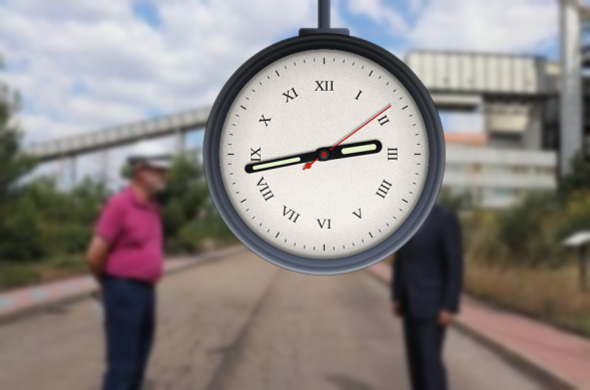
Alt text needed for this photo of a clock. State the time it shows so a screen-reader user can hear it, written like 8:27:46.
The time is 2:43:09
